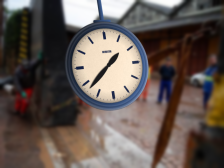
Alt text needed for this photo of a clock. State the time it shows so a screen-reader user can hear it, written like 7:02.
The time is 1:38
